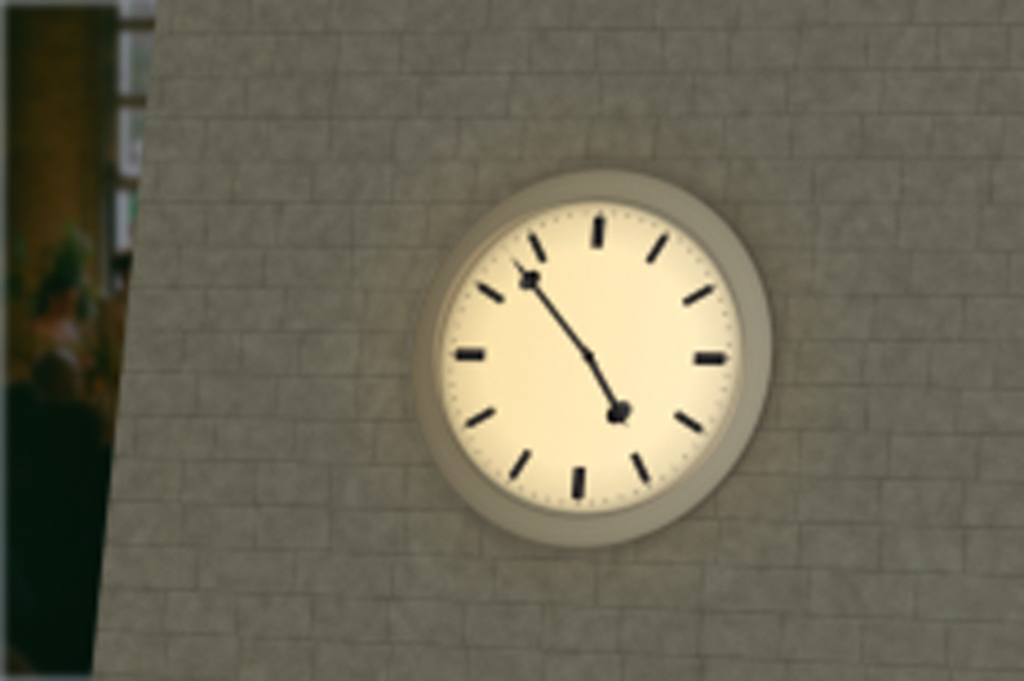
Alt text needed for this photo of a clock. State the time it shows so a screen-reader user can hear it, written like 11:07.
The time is 4:53
